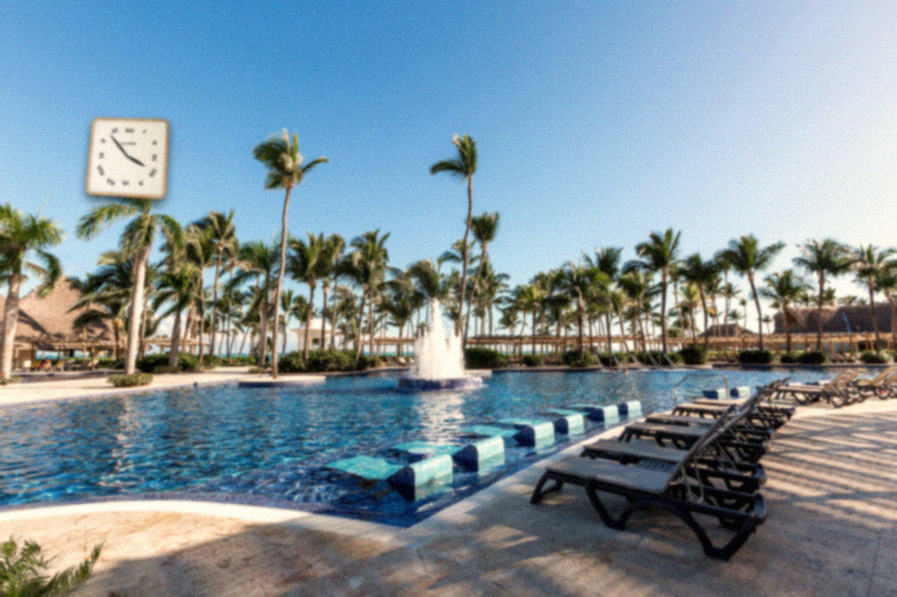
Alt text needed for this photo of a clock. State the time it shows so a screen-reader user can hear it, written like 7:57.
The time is 3:53
